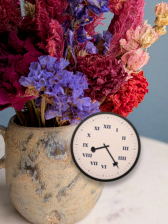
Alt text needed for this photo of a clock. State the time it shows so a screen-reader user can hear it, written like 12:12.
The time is 8:24
